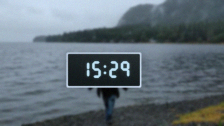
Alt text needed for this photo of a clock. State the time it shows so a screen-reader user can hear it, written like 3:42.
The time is 15:29
